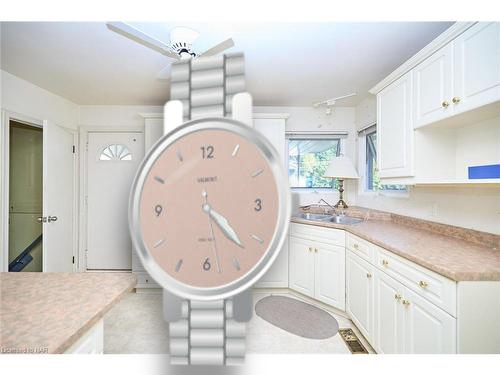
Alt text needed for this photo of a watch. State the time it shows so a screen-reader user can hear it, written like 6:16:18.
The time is 4:22:28
